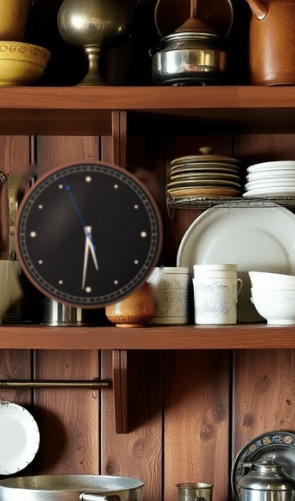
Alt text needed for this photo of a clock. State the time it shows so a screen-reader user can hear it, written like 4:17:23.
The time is 5:30:56
